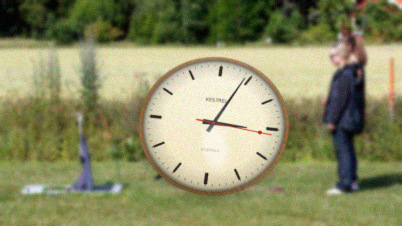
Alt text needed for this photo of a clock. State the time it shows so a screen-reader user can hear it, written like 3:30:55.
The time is 3:04:16
